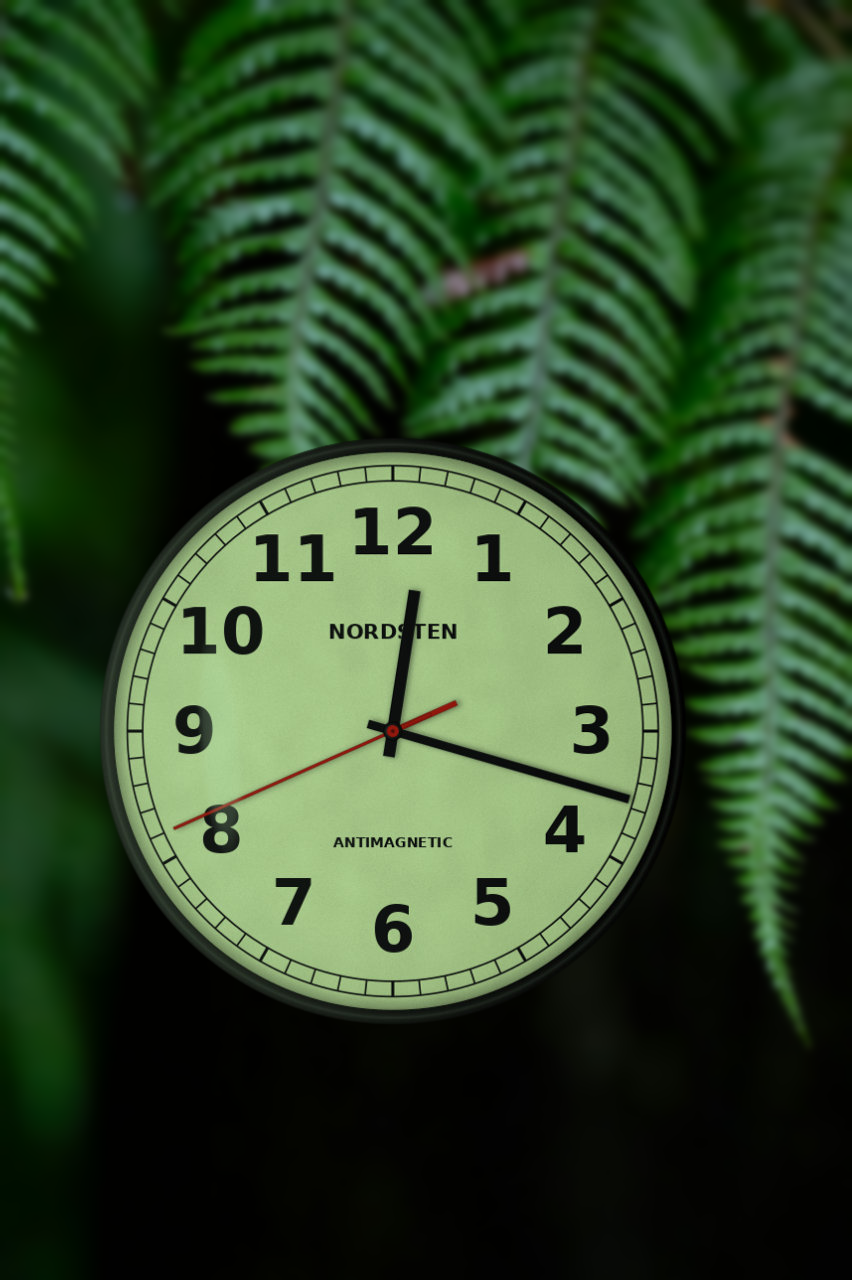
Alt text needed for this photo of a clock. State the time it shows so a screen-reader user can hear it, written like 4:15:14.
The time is 12:17:41
